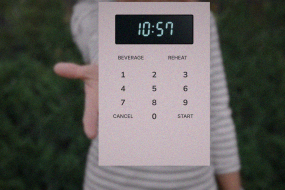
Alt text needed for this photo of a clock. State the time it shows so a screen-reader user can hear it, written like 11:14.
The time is 10:57
